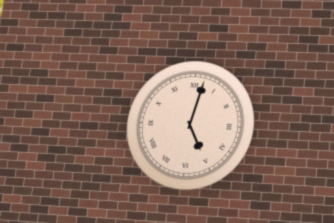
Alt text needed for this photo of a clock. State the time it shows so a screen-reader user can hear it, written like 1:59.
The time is 5:02
